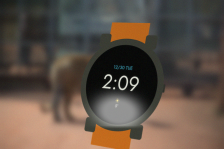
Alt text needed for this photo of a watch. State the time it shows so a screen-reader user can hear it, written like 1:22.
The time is 2:09
